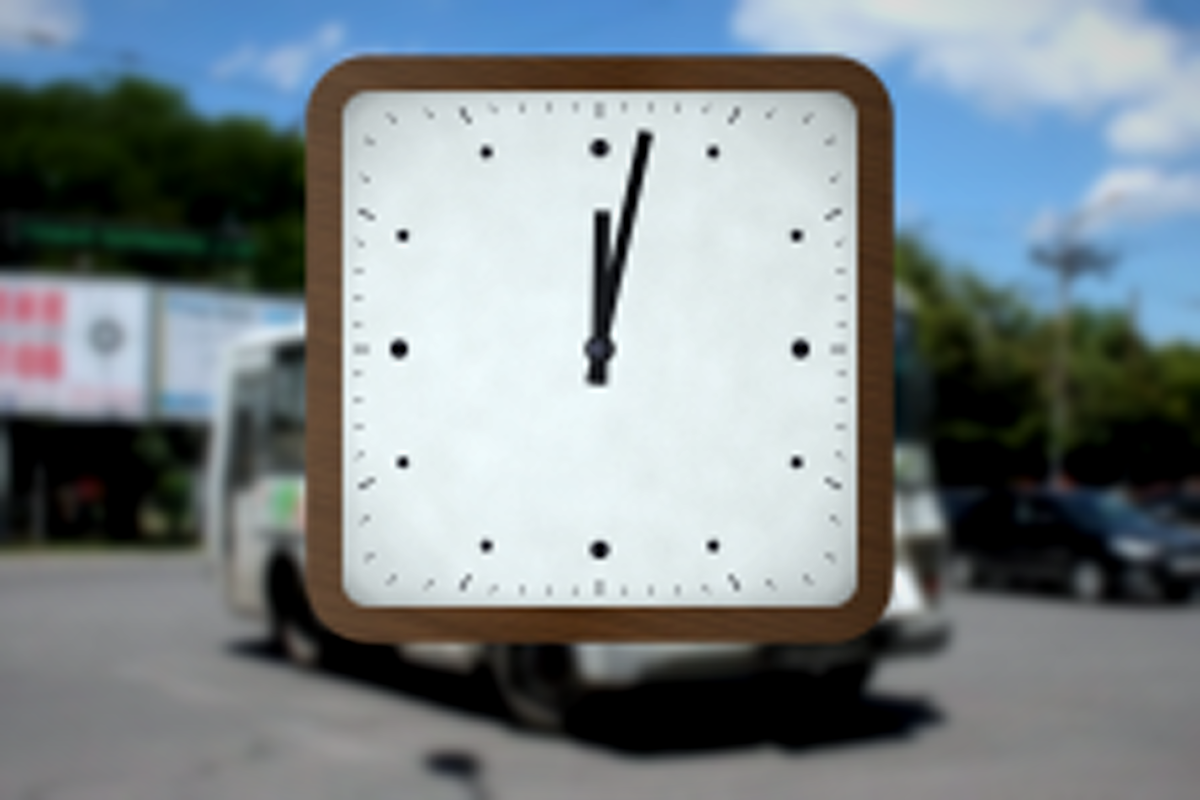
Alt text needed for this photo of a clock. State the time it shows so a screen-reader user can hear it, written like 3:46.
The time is 12:02
